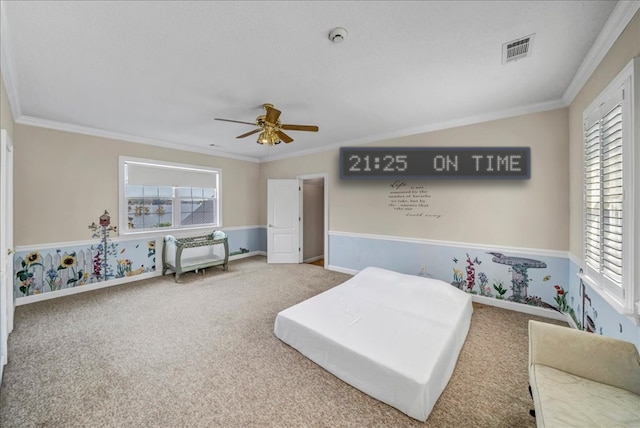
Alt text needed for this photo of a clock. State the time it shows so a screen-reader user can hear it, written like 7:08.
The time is 21:25
